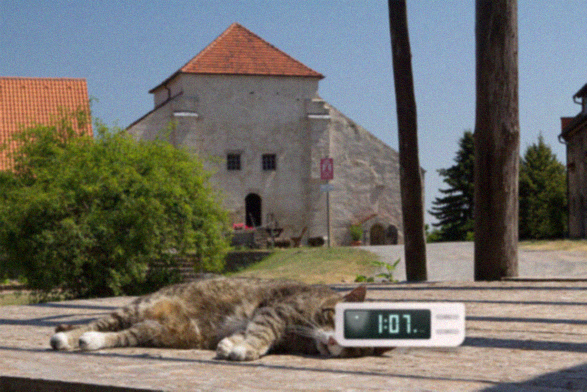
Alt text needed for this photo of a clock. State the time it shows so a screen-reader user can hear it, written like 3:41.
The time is 1:07
